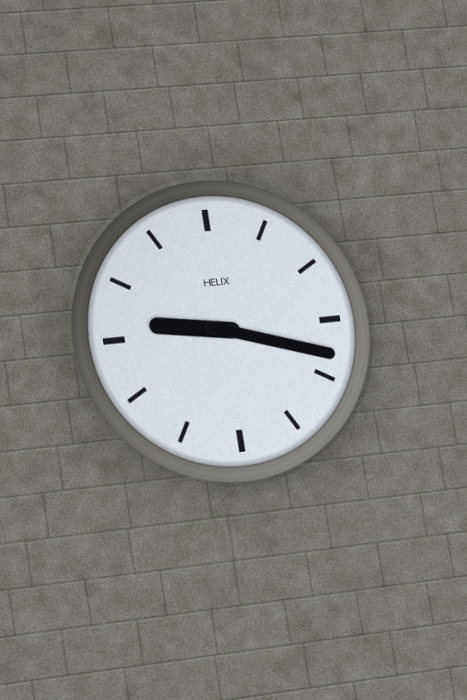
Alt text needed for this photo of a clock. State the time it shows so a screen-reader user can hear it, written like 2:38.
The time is 9:18
